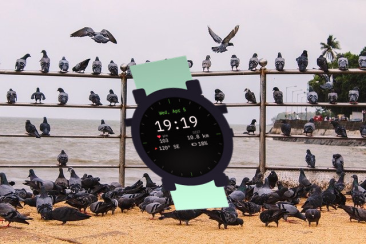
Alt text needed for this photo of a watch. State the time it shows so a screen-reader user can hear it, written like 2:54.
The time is 19:19
